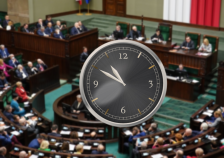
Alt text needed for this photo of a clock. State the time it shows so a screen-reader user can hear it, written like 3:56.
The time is 10:50
